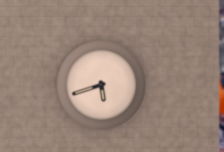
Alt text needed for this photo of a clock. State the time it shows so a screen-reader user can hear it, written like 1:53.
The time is 5:42
